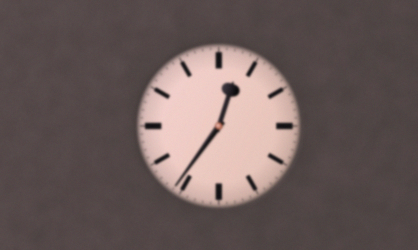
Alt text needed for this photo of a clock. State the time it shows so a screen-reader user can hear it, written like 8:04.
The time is 12:36
